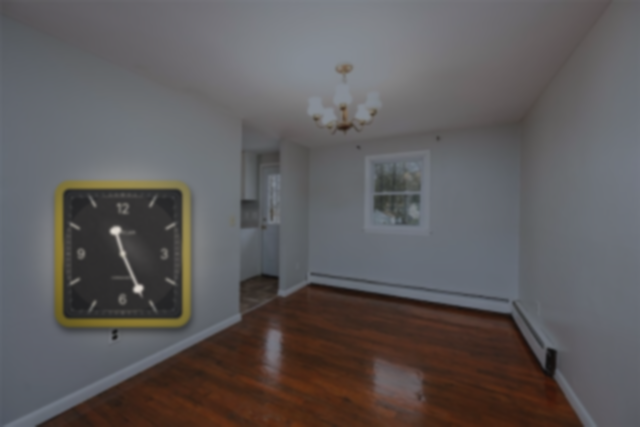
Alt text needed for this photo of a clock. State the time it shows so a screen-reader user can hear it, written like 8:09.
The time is 11:26
